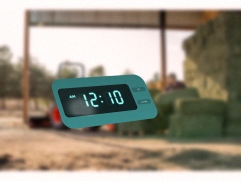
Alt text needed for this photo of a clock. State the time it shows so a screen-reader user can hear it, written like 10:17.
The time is 12:10
